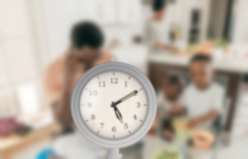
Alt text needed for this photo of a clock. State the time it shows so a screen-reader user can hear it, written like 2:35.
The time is 5:10
